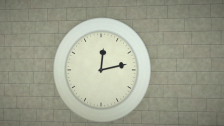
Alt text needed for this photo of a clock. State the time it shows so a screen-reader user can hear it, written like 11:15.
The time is 12:13
